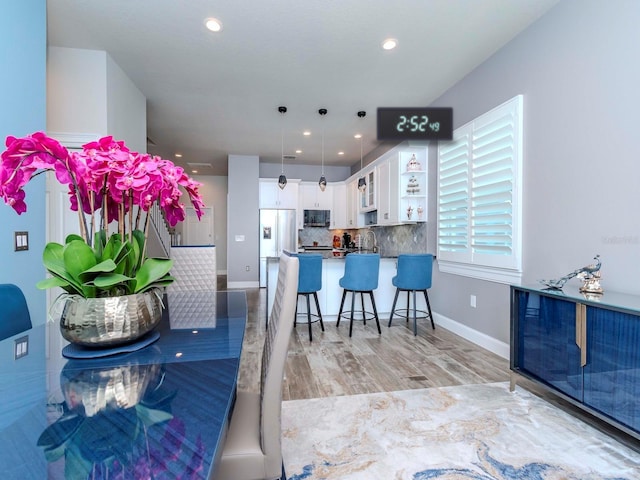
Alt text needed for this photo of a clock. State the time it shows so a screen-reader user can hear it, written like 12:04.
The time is 2:52
